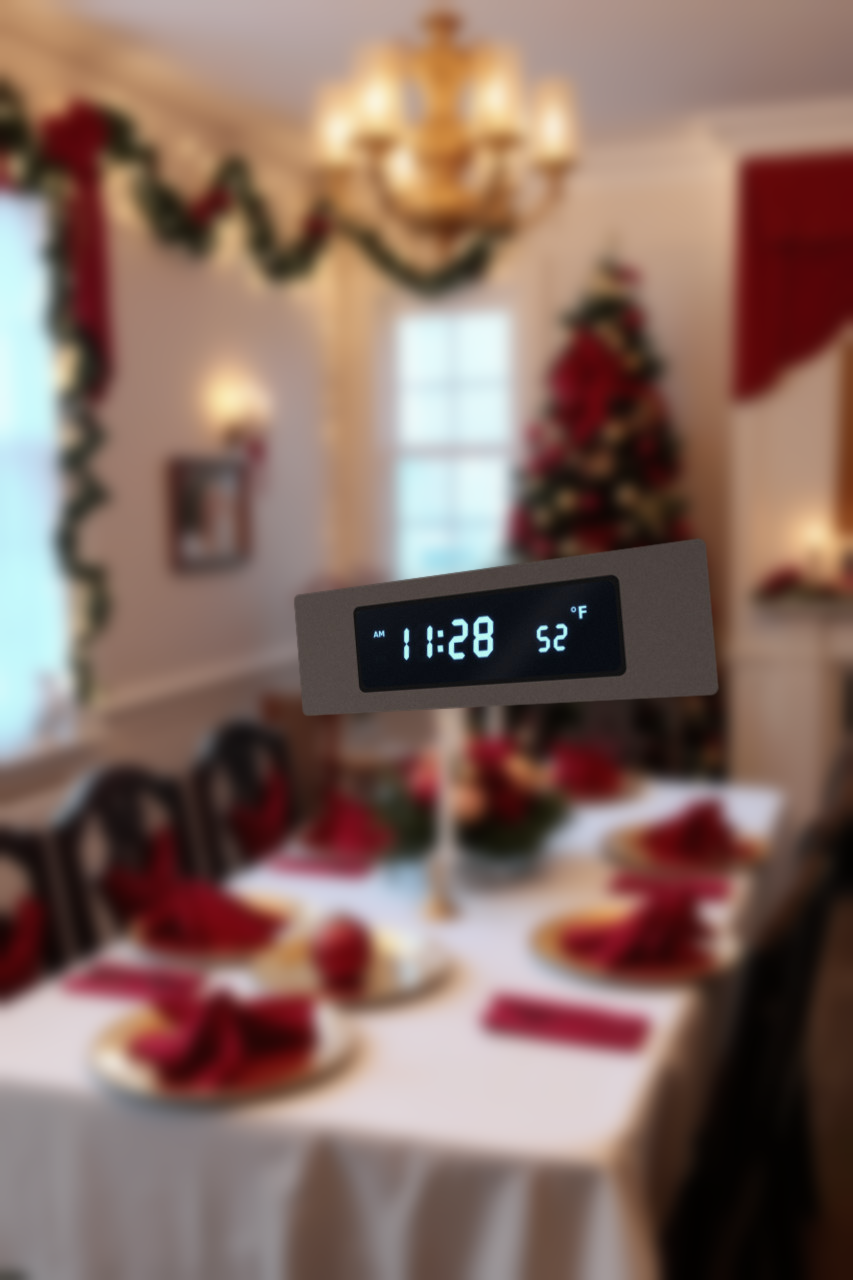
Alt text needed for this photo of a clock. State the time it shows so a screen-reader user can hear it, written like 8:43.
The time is 11:28
